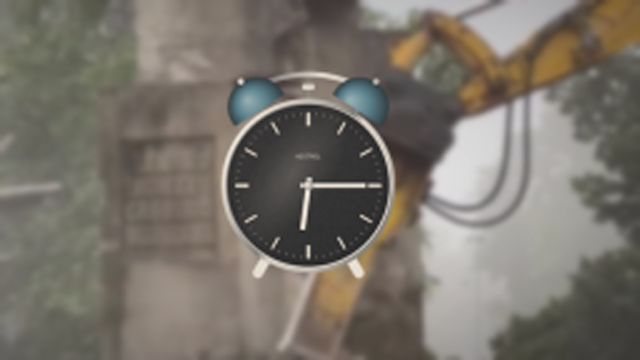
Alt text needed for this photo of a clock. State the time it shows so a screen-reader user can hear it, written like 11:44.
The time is 6:15
